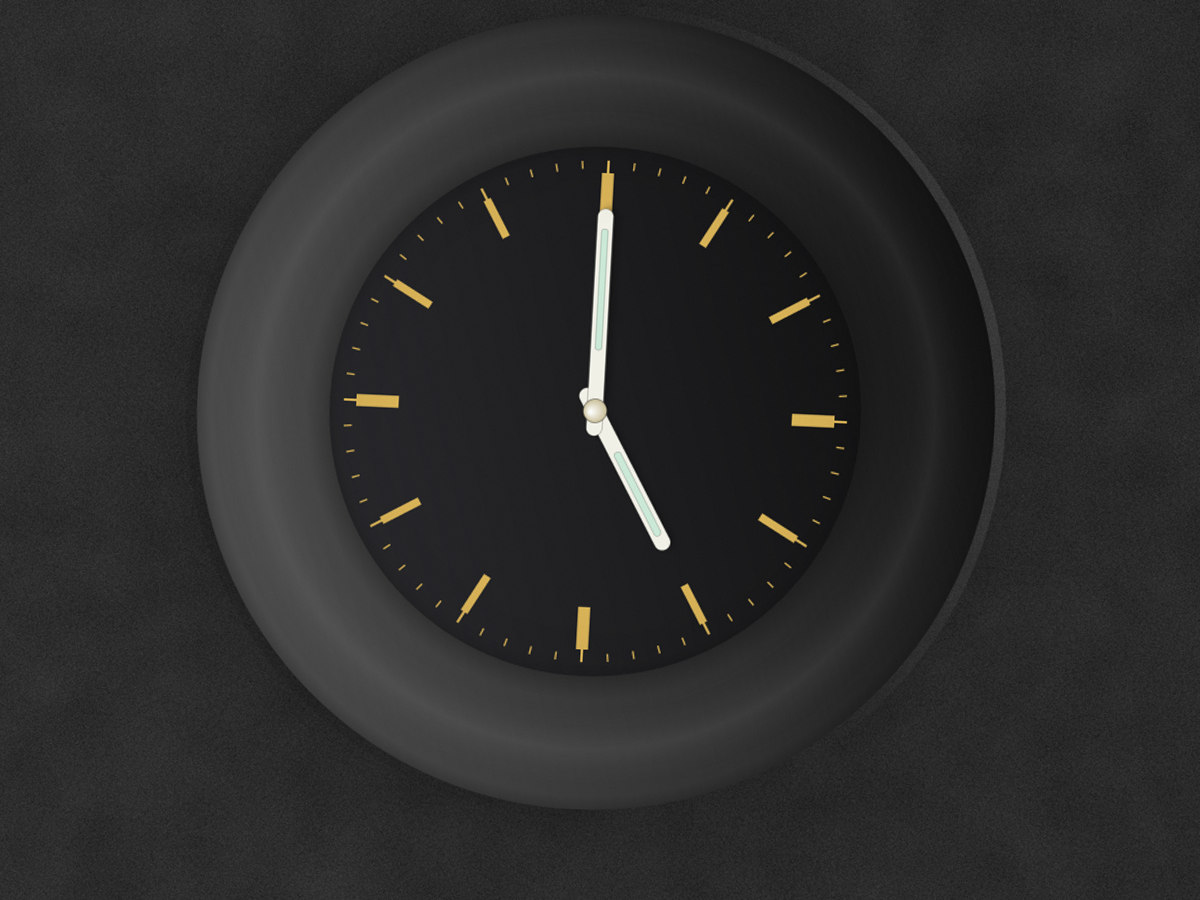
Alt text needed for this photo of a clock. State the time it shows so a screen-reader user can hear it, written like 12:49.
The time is 5:00
